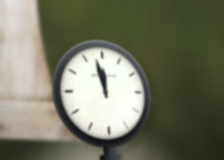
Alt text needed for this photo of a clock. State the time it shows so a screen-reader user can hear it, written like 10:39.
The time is 11:58
